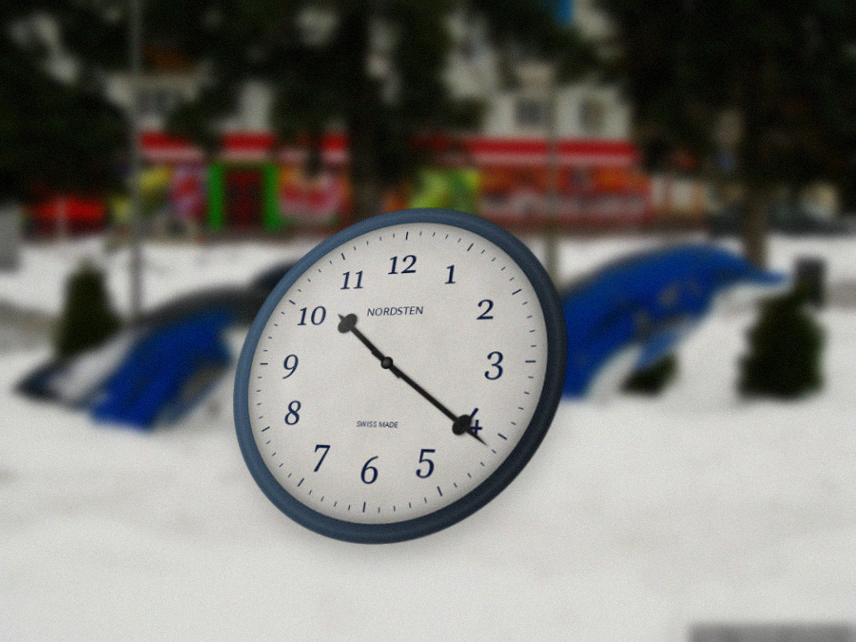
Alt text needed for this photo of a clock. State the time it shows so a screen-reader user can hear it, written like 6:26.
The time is 10:21
